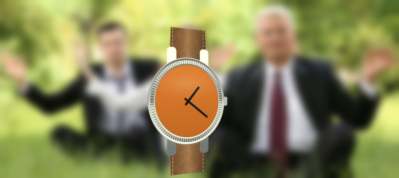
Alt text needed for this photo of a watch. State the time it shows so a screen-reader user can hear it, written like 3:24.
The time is 1:21
